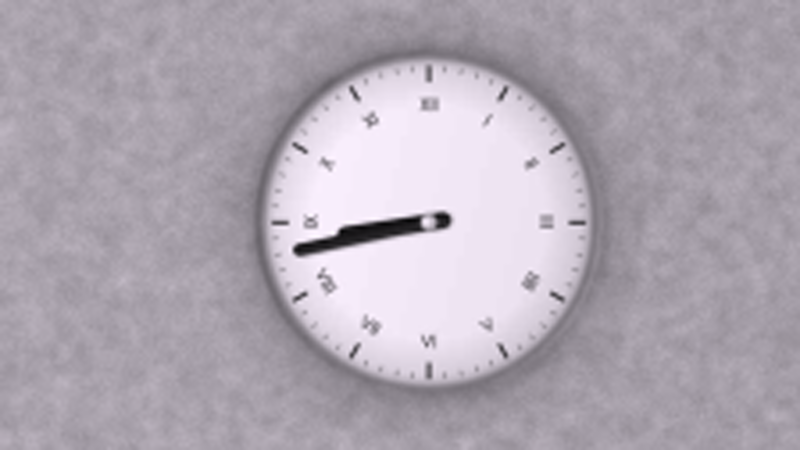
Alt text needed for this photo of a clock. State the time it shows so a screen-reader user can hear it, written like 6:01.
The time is 8:43
